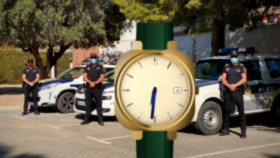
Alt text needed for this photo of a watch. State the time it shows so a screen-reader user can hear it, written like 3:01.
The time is 6:31
